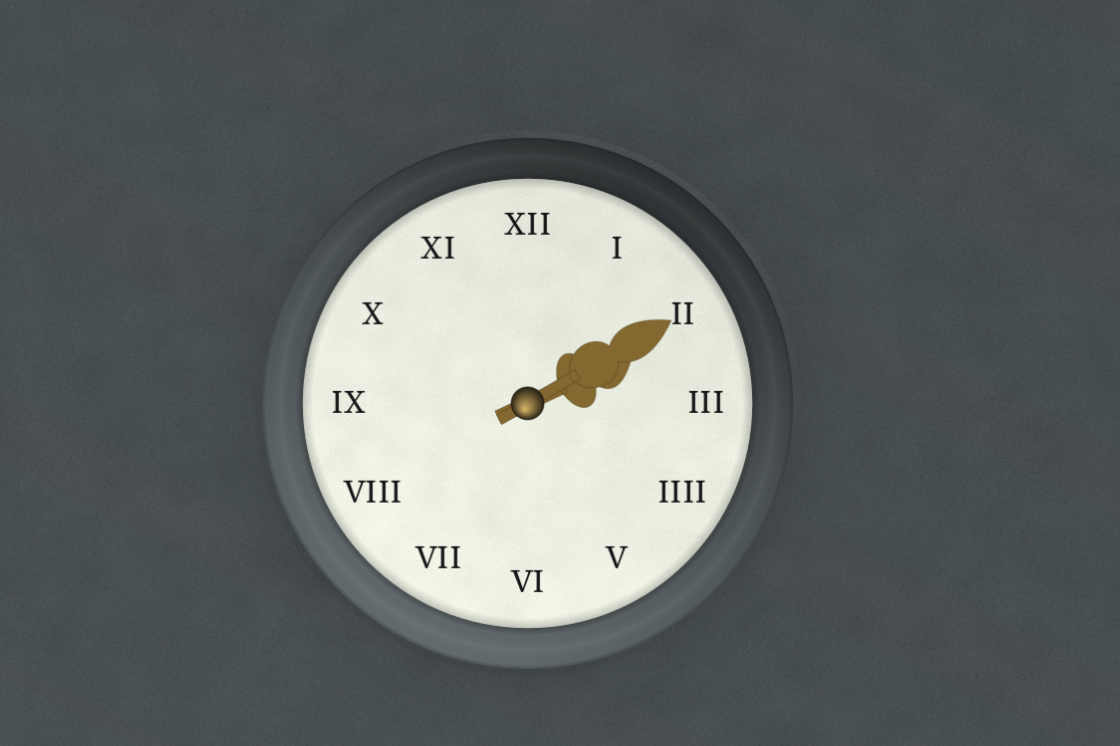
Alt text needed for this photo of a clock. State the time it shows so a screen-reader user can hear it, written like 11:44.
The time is 2:10
